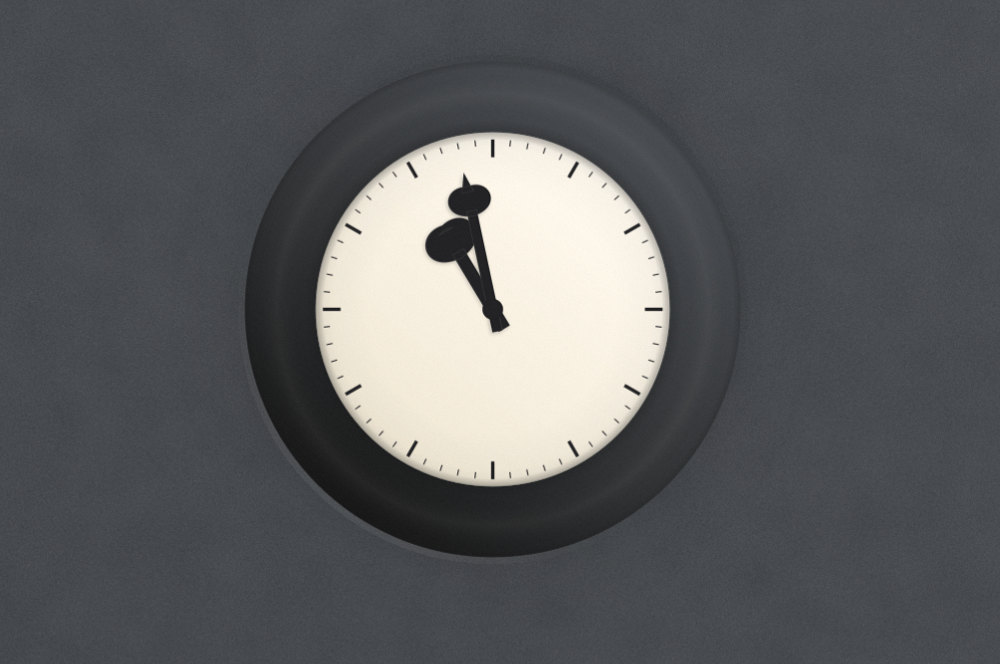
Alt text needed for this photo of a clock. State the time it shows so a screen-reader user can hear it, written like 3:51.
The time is 10:58
